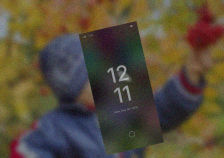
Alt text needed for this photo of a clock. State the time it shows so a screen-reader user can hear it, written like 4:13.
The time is 12:11
